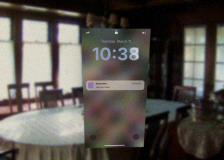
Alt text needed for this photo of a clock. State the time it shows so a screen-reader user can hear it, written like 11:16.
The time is 10:38
